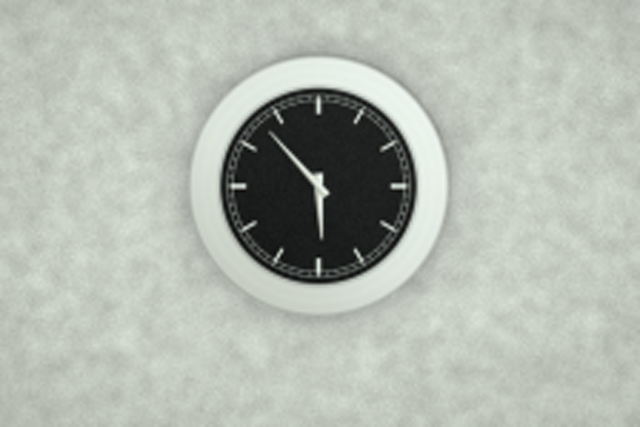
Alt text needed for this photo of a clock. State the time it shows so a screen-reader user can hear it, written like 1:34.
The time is 5:53
